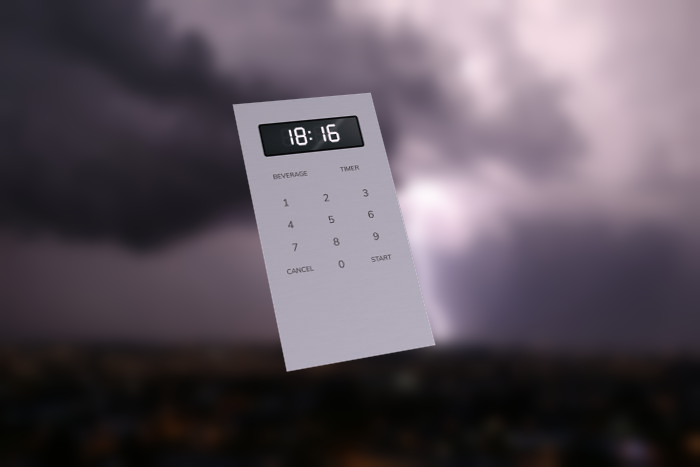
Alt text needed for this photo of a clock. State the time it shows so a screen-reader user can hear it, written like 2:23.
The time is 18:16
